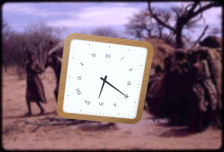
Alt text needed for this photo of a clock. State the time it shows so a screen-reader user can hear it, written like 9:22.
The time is 6:20
